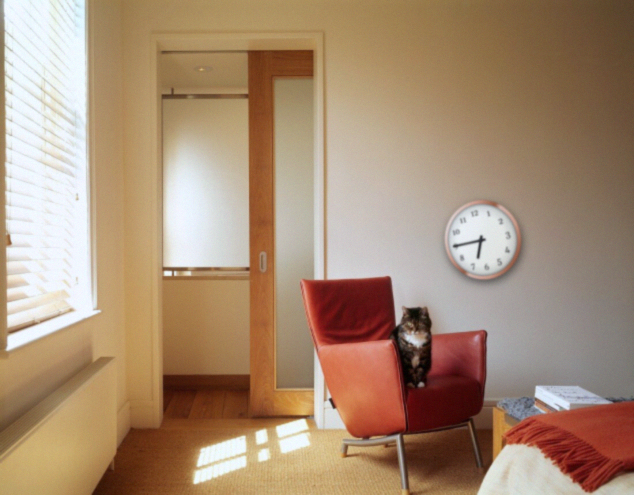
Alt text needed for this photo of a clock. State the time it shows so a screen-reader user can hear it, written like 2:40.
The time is 6:45
